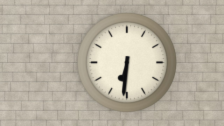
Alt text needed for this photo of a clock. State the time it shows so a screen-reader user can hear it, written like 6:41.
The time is 6:31
